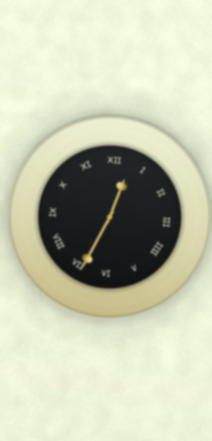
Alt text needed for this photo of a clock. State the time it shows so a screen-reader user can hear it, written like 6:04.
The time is 12:34
